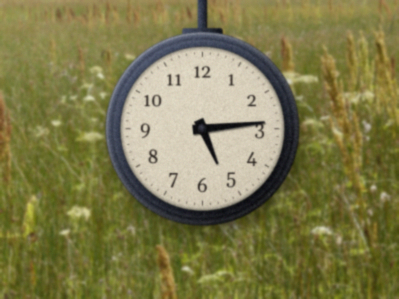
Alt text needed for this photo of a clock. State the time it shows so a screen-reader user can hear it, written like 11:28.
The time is 5:14
